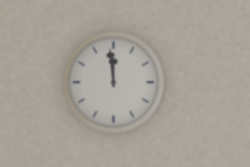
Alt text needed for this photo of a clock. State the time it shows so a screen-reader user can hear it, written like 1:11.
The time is 11:59
